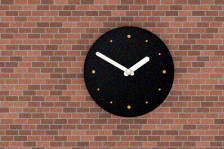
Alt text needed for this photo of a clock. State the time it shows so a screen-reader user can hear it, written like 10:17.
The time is 1:50
